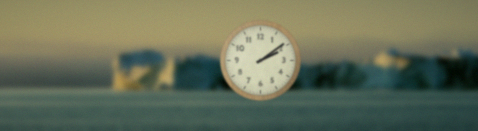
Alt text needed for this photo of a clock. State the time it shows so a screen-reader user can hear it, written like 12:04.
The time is 2:09
